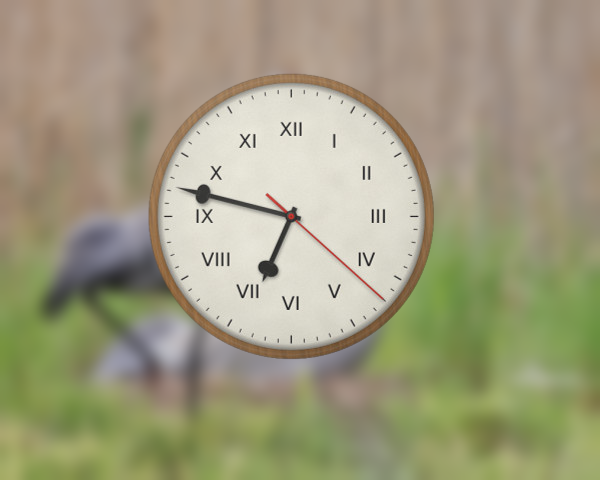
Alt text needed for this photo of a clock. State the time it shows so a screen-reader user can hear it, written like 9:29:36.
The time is 6:47:22
